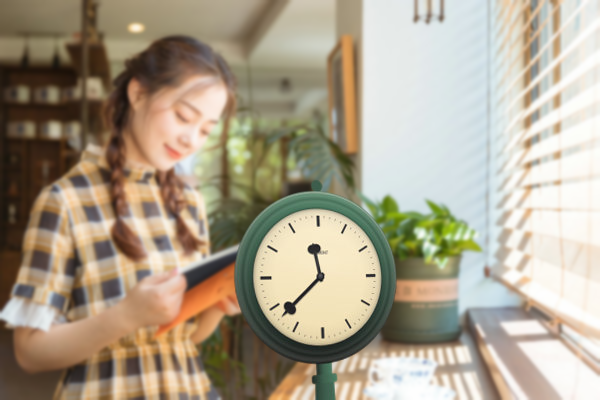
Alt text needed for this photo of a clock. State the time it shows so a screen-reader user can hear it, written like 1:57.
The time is 11:38
